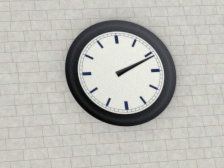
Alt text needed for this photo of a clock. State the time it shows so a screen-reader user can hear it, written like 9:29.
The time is 2:11
